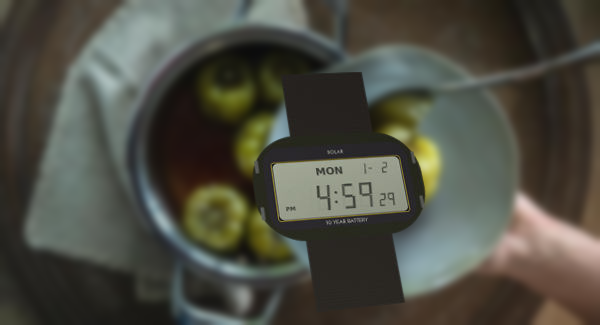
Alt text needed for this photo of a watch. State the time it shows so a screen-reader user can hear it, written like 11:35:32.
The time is 4:59:29
